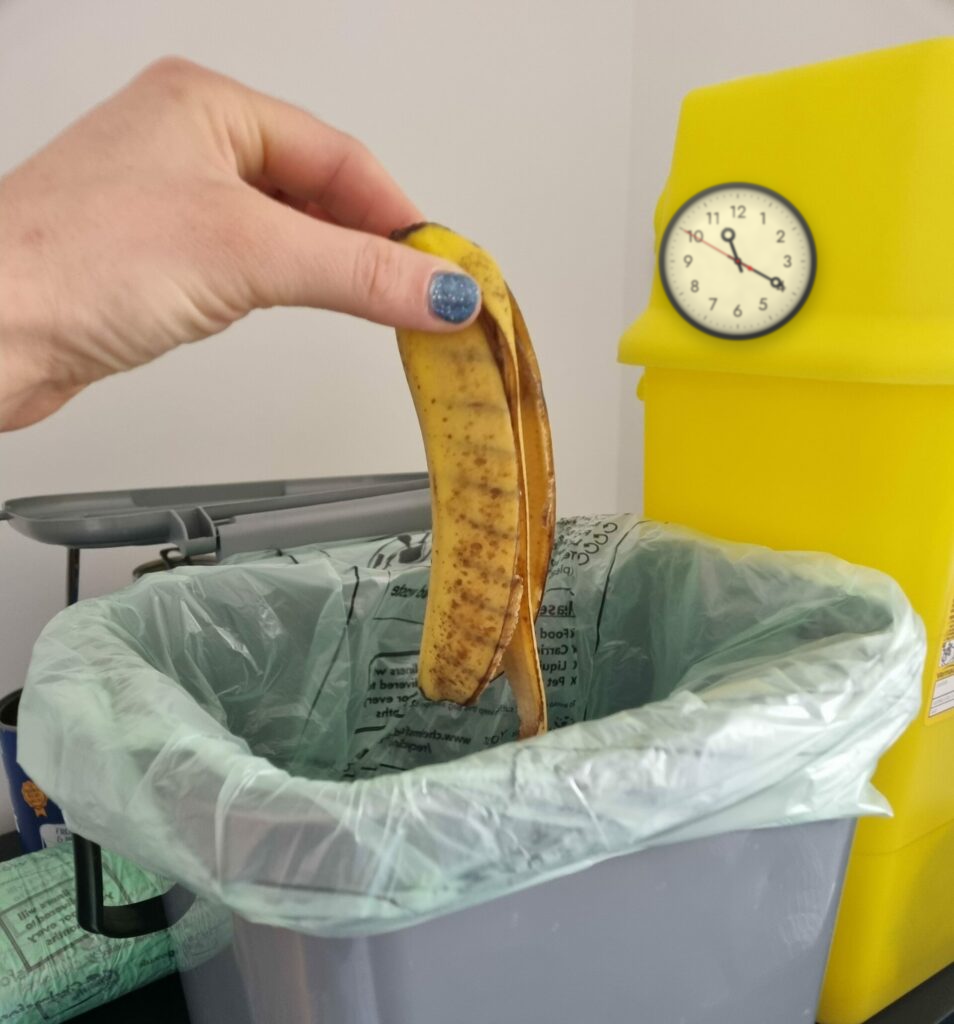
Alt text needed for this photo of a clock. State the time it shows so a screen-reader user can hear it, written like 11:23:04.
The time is 11:19:50
